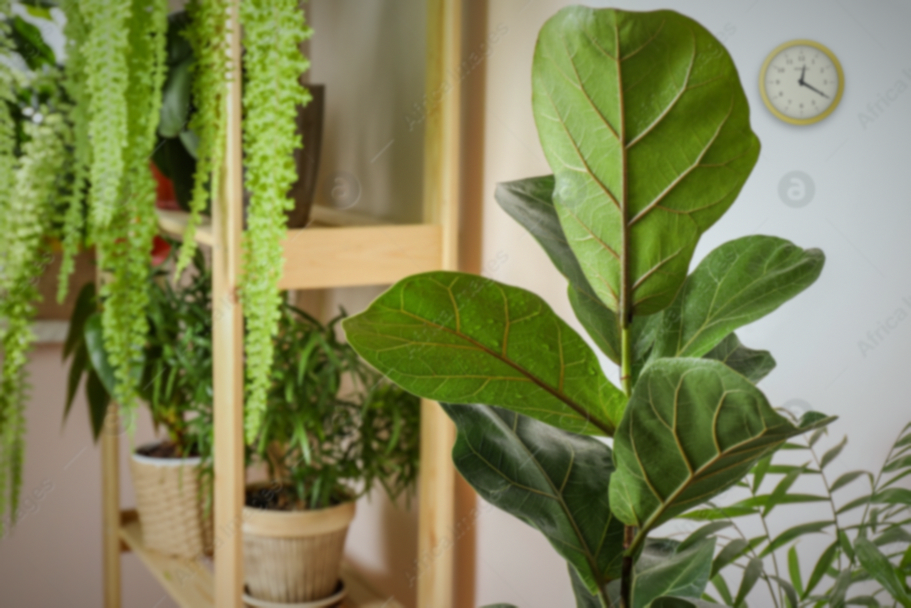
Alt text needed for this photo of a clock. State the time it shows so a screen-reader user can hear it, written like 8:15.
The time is 12:20
